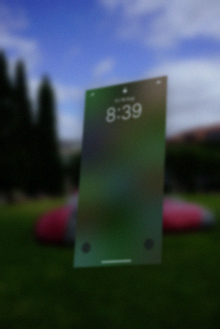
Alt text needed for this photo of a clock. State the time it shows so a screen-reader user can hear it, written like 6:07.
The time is 8:39
